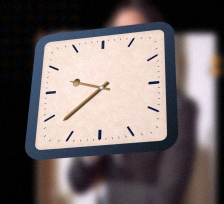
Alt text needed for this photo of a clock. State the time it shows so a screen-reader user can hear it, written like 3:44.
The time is 9:38
